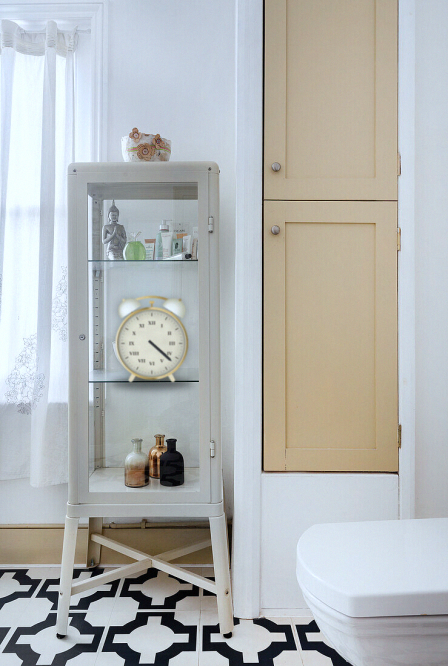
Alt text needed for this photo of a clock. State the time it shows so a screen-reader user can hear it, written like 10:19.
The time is 4:22
